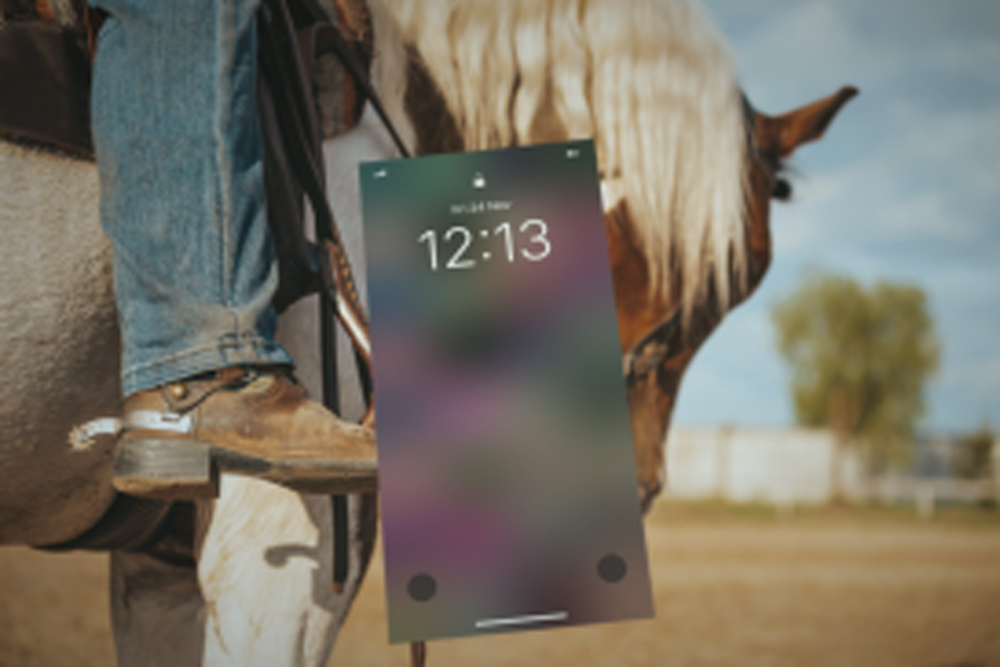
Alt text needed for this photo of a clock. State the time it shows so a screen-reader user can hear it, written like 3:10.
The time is 12:13
